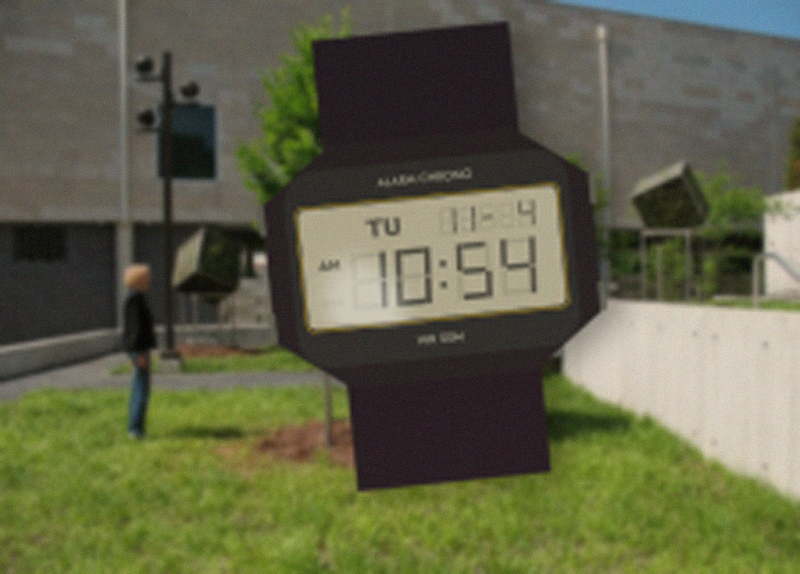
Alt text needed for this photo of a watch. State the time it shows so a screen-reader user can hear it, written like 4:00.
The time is 10:54
